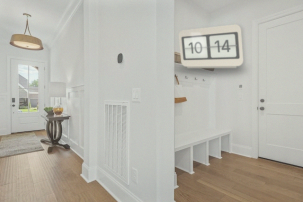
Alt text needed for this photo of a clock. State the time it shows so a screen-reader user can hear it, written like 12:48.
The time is 10:14
